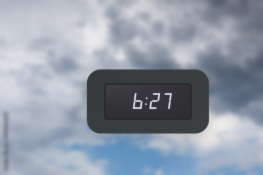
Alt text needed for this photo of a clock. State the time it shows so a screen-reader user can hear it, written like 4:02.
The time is 6:27
